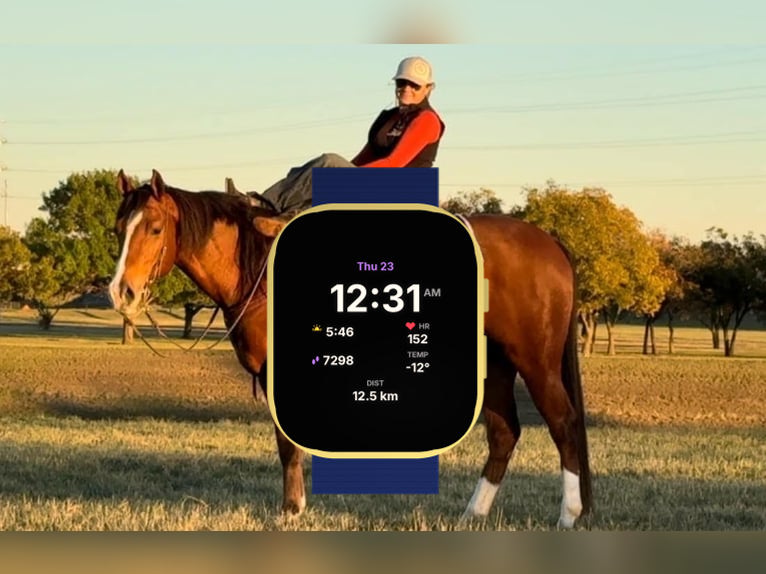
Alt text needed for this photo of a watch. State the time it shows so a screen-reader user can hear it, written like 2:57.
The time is 12:31
